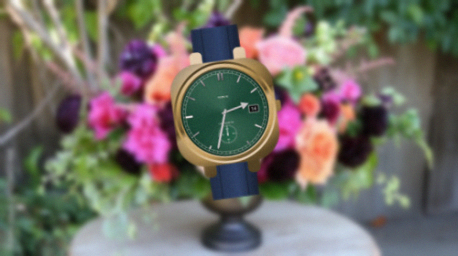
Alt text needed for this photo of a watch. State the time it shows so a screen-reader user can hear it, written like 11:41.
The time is 2:33
